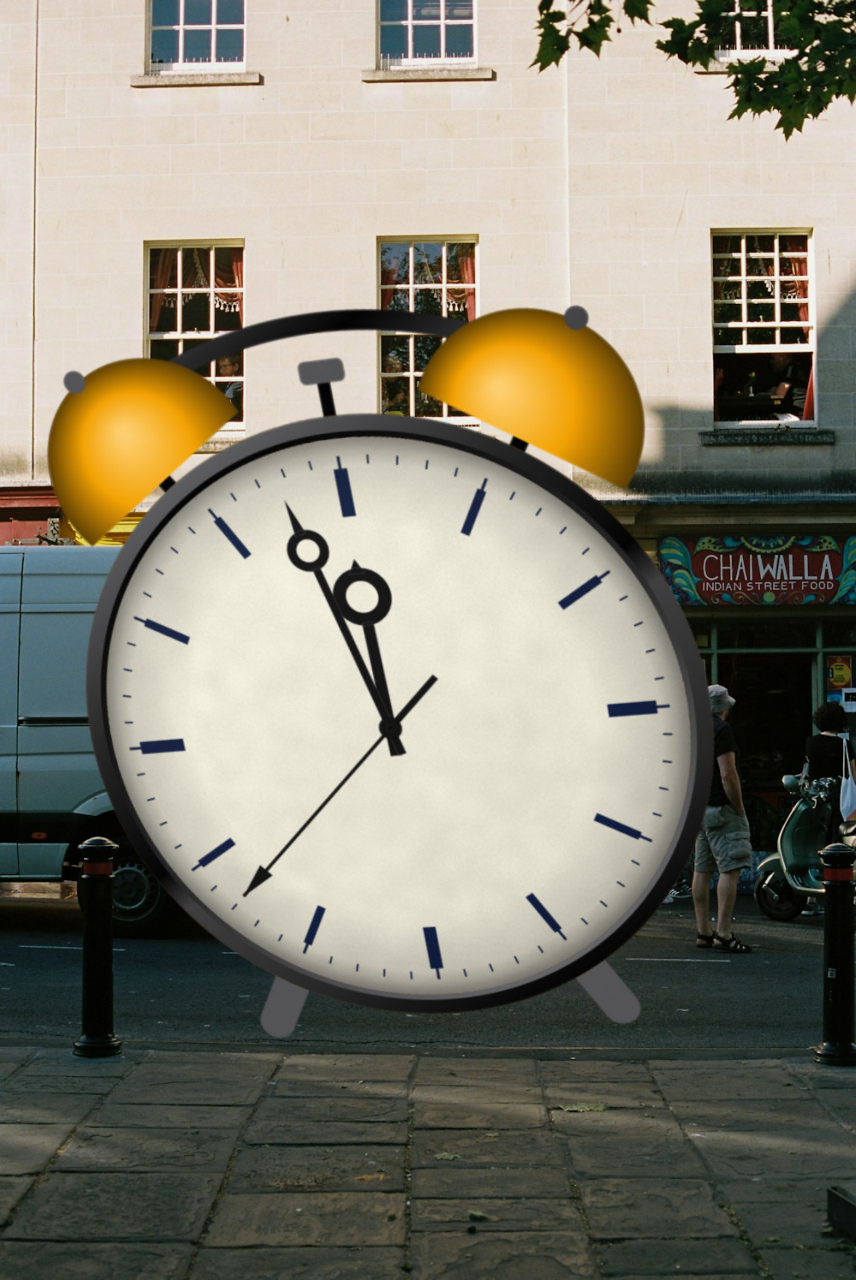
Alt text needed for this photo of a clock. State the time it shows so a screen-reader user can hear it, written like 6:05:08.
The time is 11:57:38
